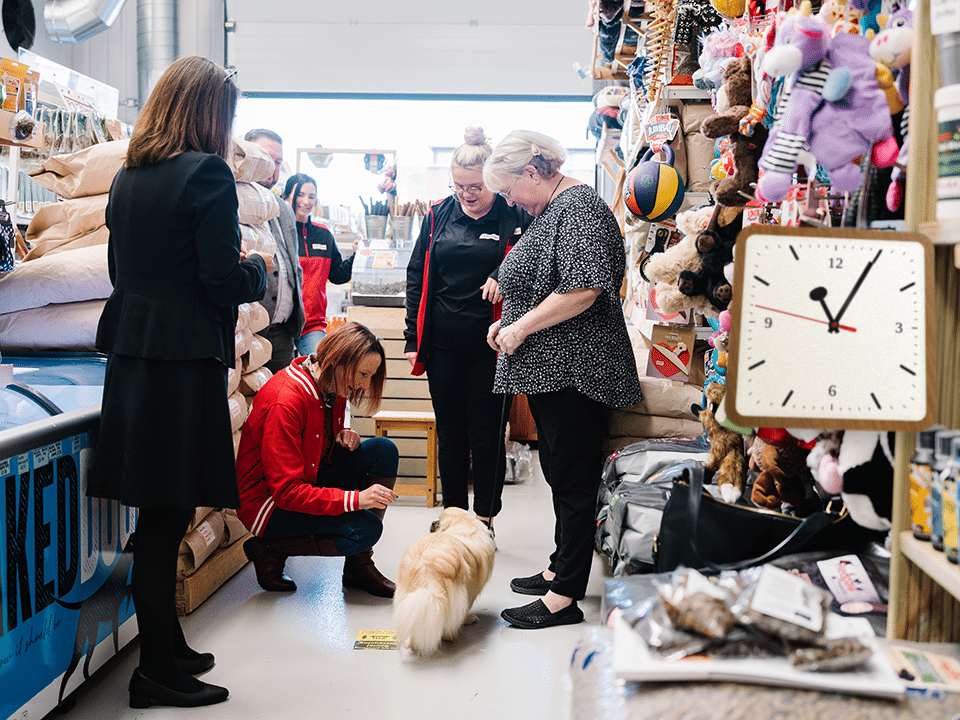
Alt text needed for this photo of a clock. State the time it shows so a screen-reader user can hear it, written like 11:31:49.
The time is 11:04:47
